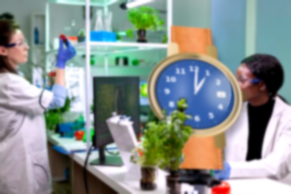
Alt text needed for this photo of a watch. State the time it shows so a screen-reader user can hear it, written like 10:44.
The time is 1:01
